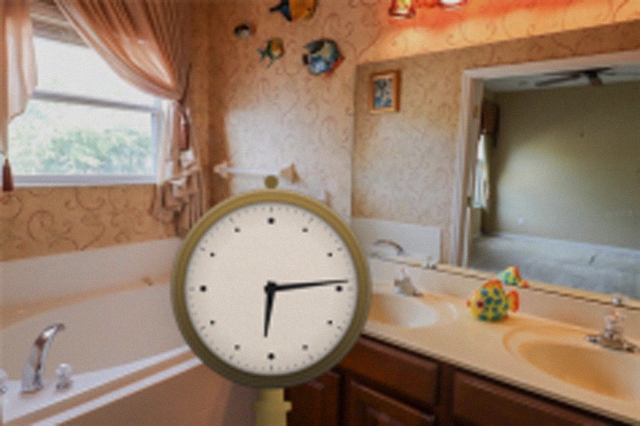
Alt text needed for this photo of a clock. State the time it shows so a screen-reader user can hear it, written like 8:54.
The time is 6:14
